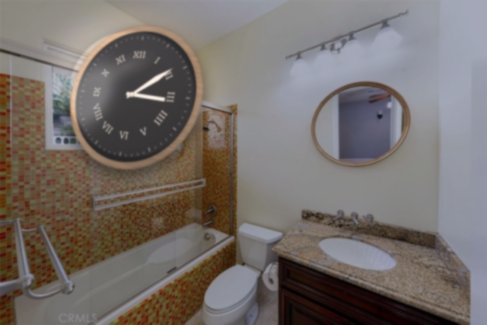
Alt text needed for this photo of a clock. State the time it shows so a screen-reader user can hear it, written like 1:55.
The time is 3:09
